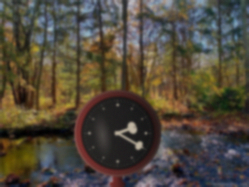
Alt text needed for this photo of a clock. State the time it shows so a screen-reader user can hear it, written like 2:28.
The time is 2:20
